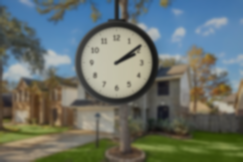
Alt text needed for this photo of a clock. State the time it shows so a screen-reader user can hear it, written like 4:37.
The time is 2:09
